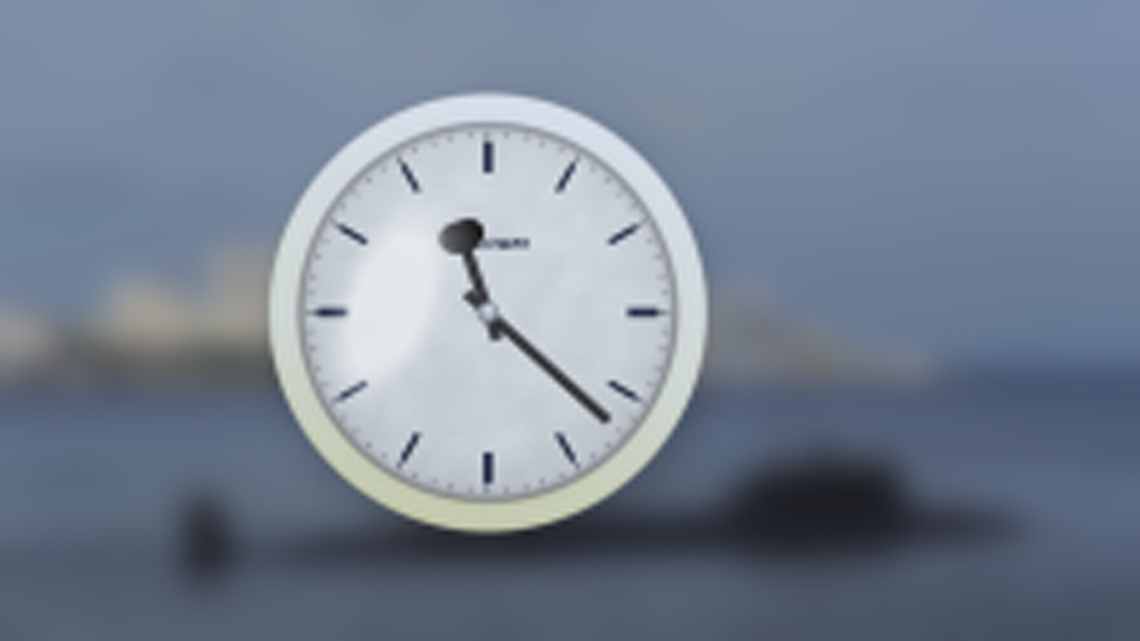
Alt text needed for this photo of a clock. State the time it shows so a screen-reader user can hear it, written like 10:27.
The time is 11:22
